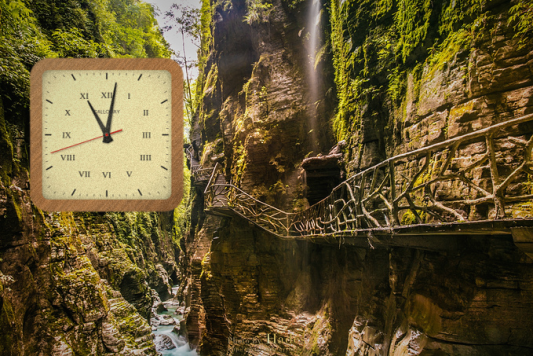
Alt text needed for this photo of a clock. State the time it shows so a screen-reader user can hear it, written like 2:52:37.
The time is 11:01:42
